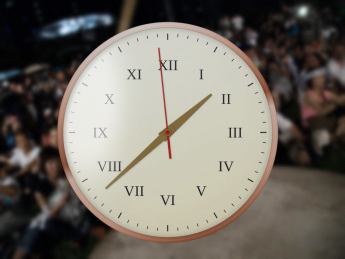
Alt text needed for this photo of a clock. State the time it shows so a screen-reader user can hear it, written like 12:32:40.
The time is 1:37:59
